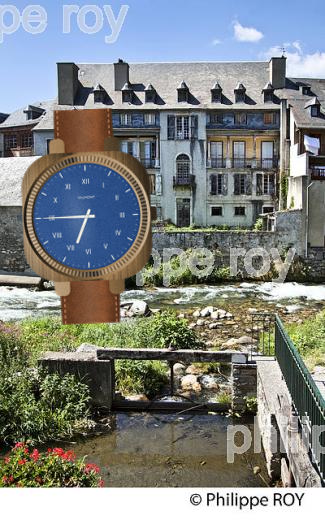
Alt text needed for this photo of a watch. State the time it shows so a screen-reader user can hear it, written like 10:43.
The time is 6:45
